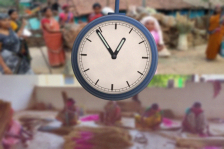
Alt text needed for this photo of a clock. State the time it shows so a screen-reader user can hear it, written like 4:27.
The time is 12:54
